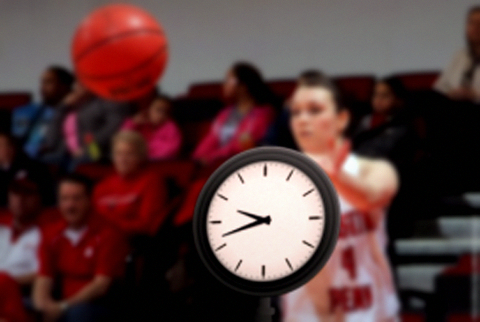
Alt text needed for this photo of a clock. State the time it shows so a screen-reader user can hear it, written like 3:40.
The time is 9:42
